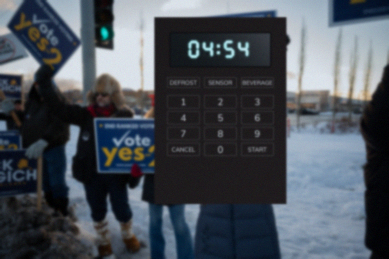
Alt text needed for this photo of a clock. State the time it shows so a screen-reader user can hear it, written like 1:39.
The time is 4:54
